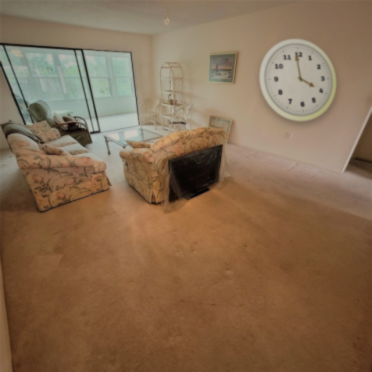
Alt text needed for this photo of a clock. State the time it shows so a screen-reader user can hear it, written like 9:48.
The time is 3:59
